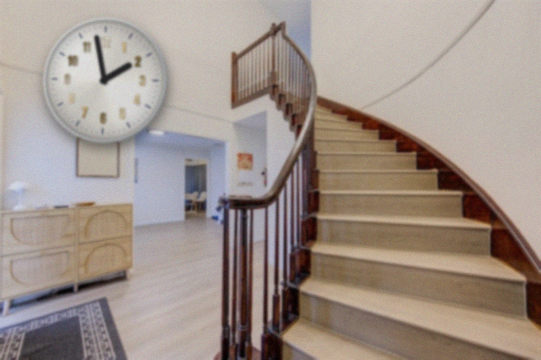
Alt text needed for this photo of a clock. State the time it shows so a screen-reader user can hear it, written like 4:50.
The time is 1:58
